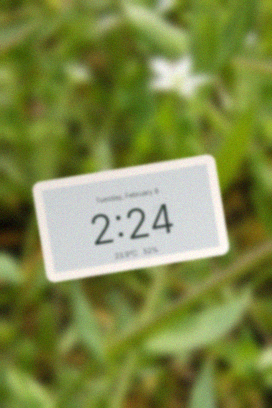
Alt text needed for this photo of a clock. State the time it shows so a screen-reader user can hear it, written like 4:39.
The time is 2:24
